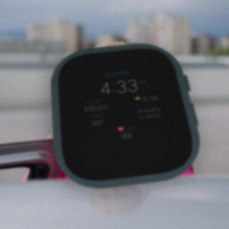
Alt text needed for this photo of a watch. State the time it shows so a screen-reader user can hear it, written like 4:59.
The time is 4:33
